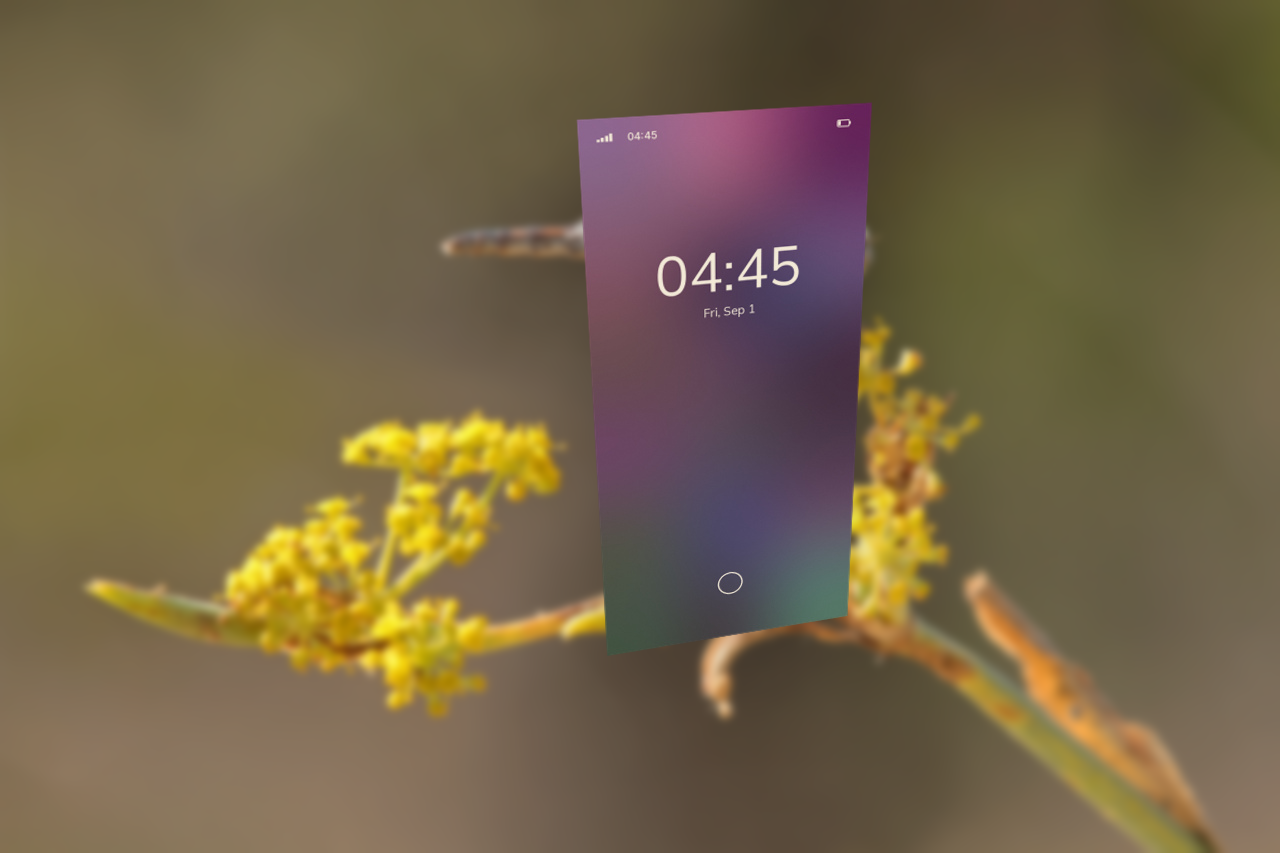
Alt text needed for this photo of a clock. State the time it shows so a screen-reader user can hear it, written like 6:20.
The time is 4:45
